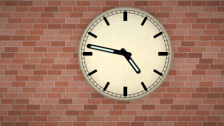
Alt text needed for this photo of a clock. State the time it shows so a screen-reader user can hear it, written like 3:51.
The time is 4:47
